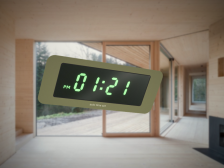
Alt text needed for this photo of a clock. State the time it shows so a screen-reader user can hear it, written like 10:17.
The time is 1:21
